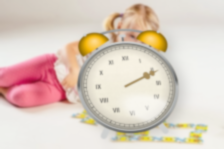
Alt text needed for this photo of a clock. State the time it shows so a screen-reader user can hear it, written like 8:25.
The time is 2:11
